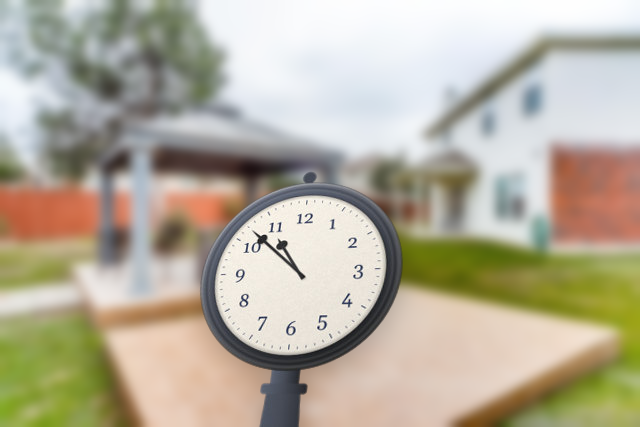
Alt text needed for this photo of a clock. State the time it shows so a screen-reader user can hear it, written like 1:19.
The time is 10:52
